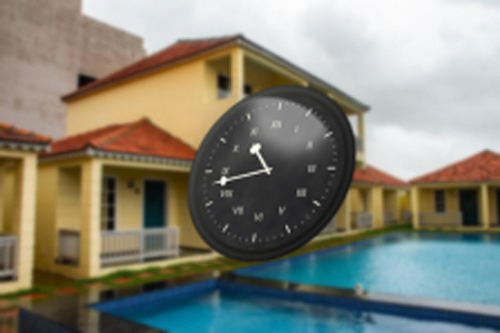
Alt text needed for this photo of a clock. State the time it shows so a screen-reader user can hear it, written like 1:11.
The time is 10:43
